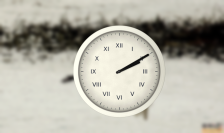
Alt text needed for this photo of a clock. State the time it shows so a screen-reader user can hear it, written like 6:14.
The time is 2:10
